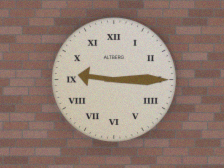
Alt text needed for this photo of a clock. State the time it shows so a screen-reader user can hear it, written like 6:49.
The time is 9:15
